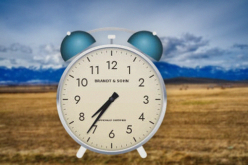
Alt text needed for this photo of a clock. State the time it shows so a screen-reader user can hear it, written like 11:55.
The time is 7:36
